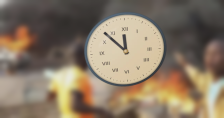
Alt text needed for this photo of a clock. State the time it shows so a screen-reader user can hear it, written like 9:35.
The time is 11:53
